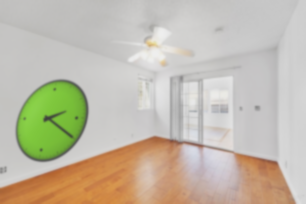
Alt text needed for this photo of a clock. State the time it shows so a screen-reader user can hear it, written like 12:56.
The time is 2:20
